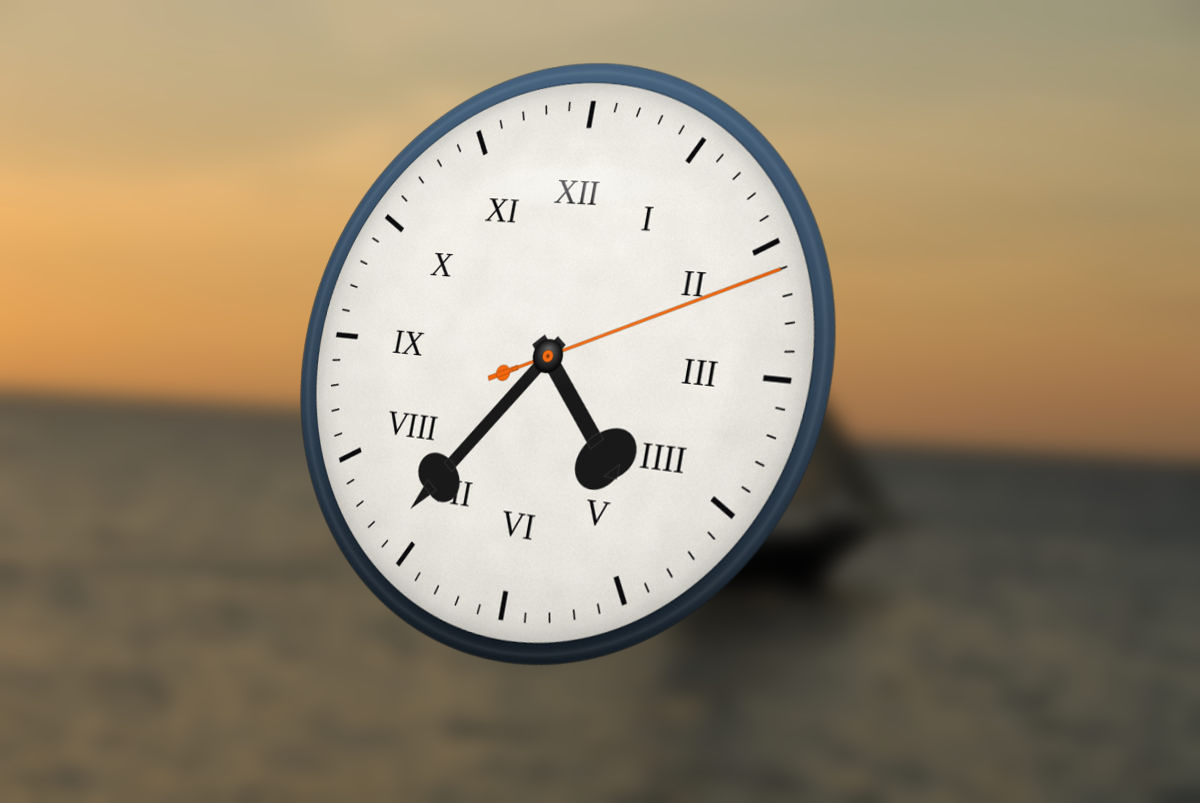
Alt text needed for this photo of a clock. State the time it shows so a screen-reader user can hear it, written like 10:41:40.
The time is 4:36:11
